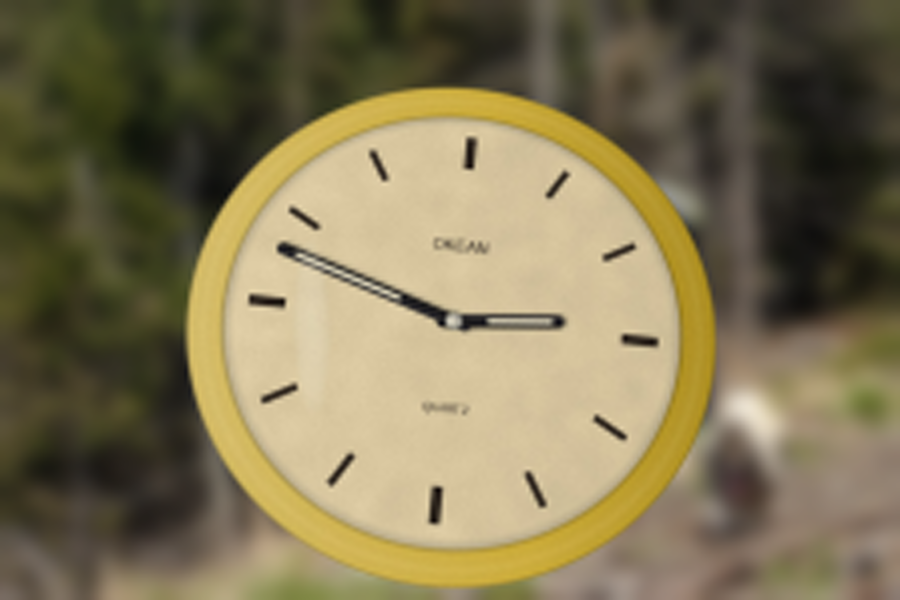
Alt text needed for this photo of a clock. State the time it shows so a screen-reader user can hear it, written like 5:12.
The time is 2:48
